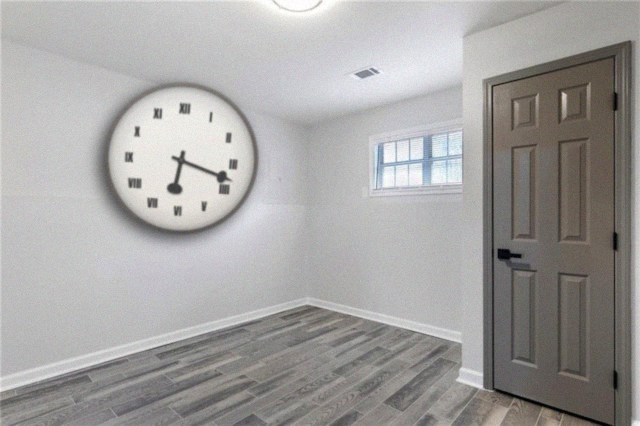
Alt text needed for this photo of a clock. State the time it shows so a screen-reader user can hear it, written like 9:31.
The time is 6:18
